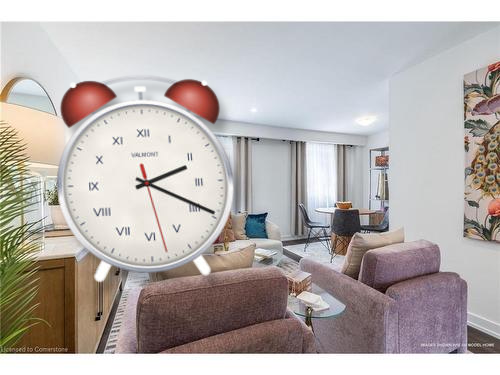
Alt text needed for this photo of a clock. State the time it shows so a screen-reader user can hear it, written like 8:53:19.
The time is 2:19:28
